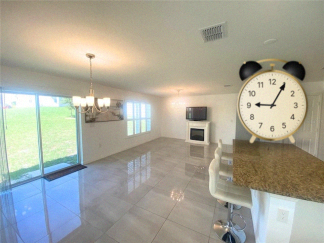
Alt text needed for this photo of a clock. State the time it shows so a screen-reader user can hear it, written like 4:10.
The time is 9:05
